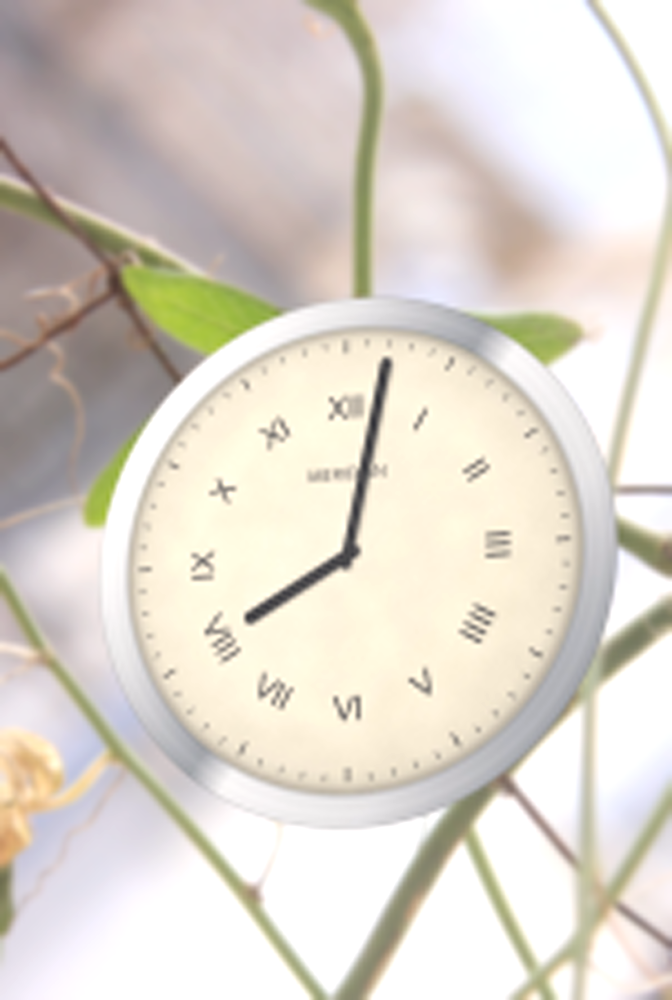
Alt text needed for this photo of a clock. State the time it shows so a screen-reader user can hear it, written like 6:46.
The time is 8:02
